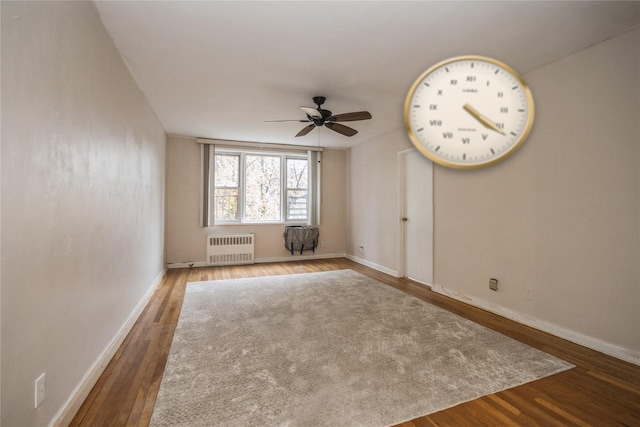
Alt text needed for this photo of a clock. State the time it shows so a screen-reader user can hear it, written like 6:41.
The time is 4:21
